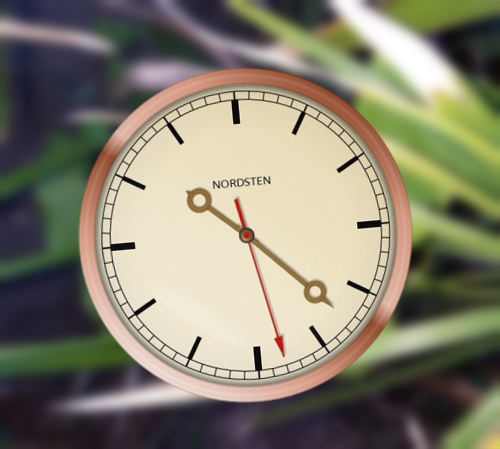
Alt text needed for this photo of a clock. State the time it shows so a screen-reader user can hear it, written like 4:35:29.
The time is 10:22:28
